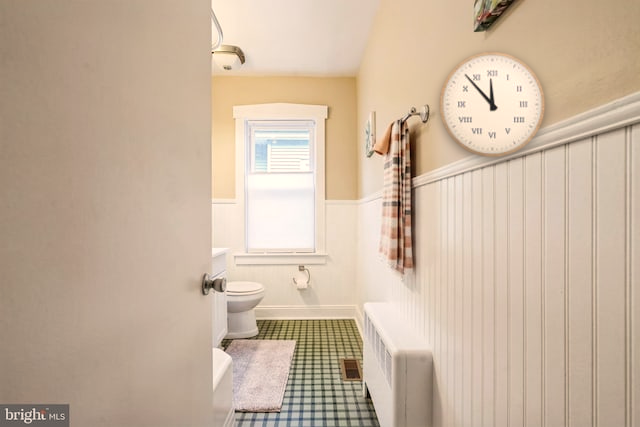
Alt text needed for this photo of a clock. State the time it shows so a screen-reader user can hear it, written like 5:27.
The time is 11:53
